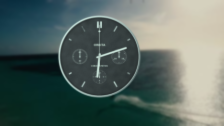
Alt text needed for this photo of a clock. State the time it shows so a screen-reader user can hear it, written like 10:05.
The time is 6:12
